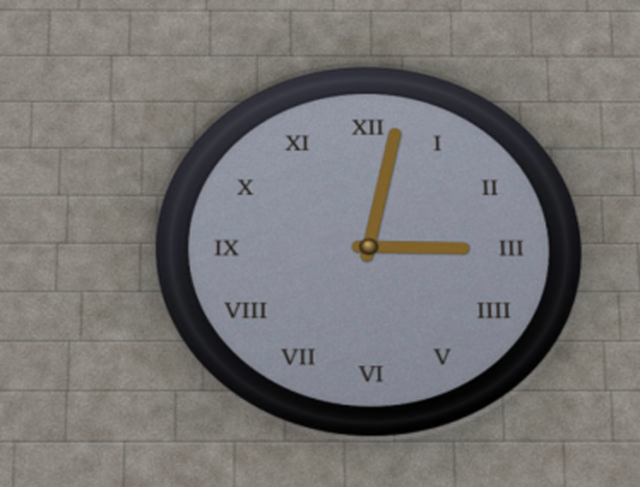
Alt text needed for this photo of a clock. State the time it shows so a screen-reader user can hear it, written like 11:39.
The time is 3:02
